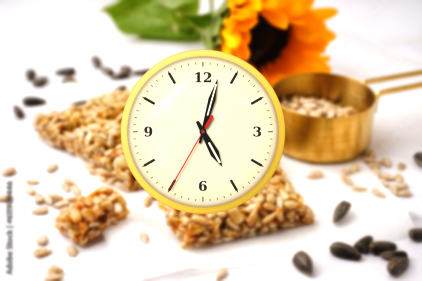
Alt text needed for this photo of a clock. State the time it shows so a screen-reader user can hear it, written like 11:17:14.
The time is 5:02:35
